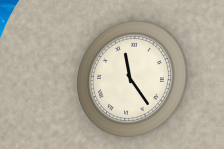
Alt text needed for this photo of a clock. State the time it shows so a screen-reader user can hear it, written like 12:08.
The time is 11:23
